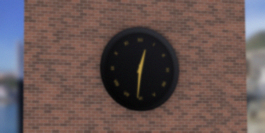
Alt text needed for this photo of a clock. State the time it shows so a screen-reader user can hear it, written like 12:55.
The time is 12:31
